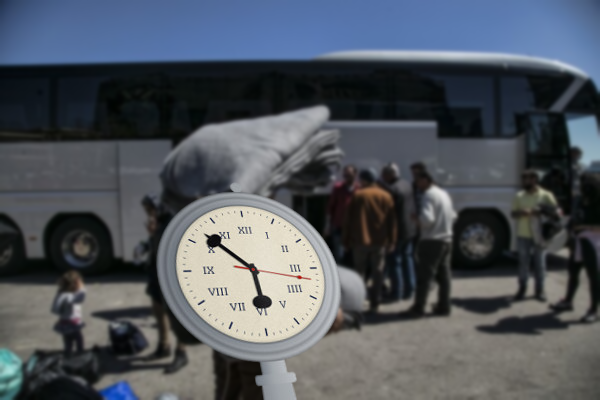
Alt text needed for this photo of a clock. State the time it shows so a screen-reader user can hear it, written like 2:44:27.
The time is 5:52:17
